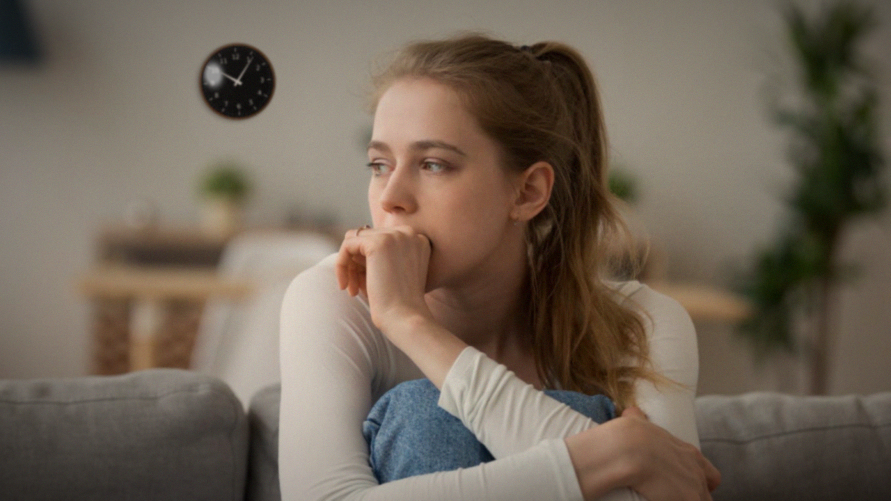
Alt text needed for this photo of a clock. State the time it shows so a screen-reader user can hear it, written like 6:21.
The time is 10:06
